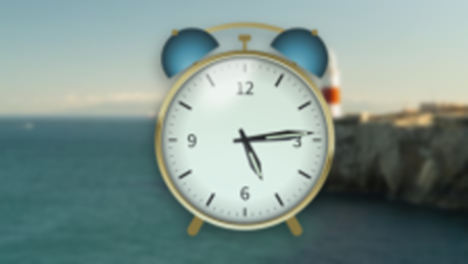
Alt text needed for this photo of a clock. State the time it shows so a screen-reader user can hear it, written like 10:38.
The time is 5:14
